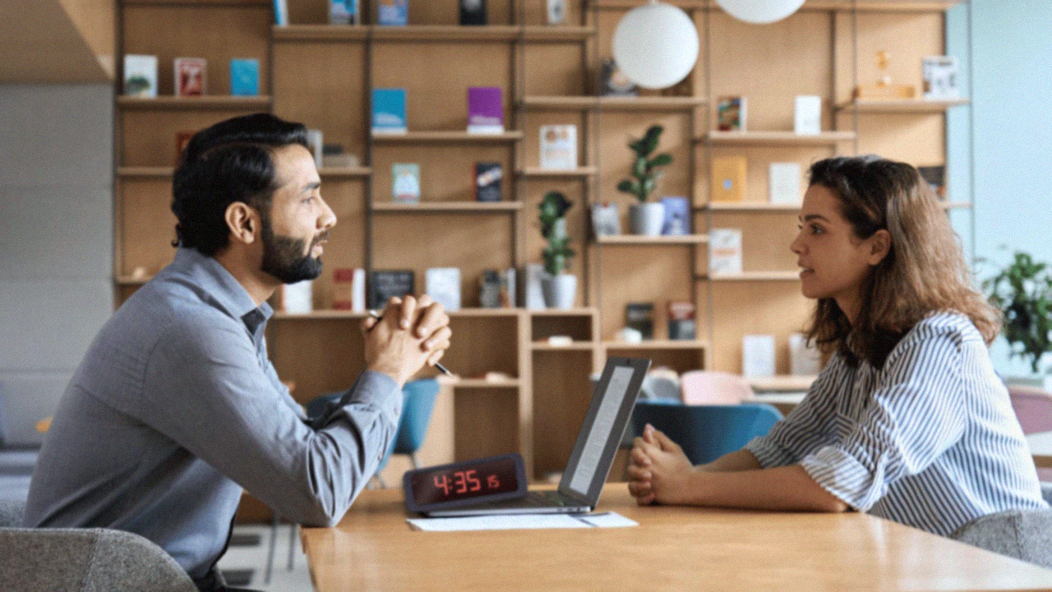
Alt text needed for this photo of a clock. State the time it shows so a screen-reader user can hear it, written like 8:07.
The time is 4:35
